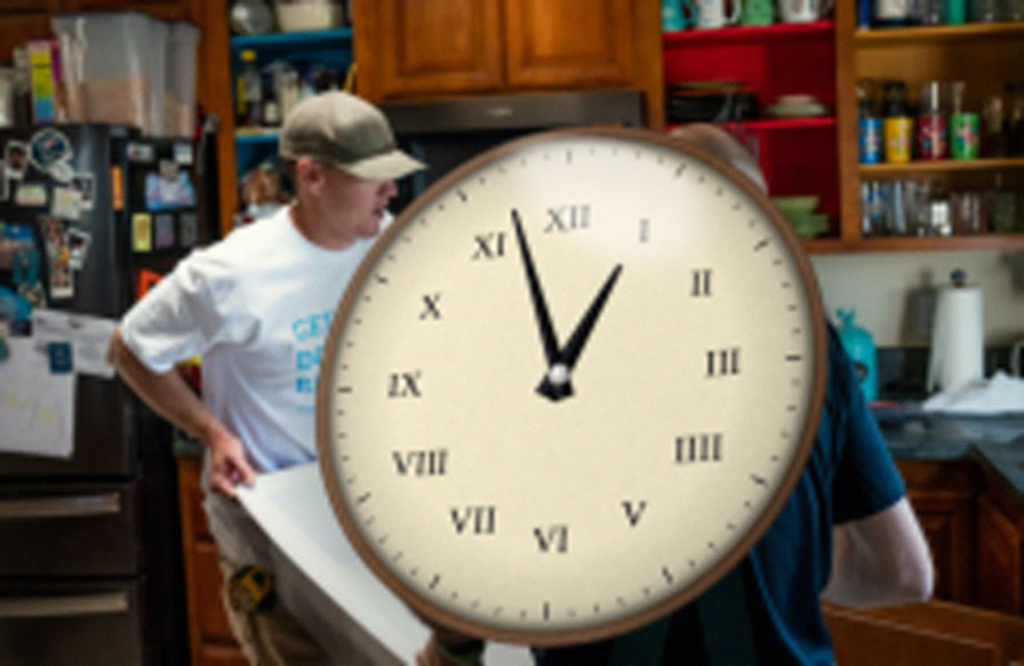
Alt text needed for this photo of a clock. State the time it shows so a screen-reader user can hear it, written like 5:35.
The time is 12:57
